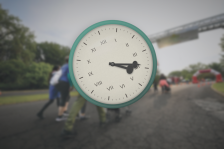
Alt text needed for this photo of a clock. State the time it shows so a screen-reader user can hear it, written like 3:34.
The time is 4:19
